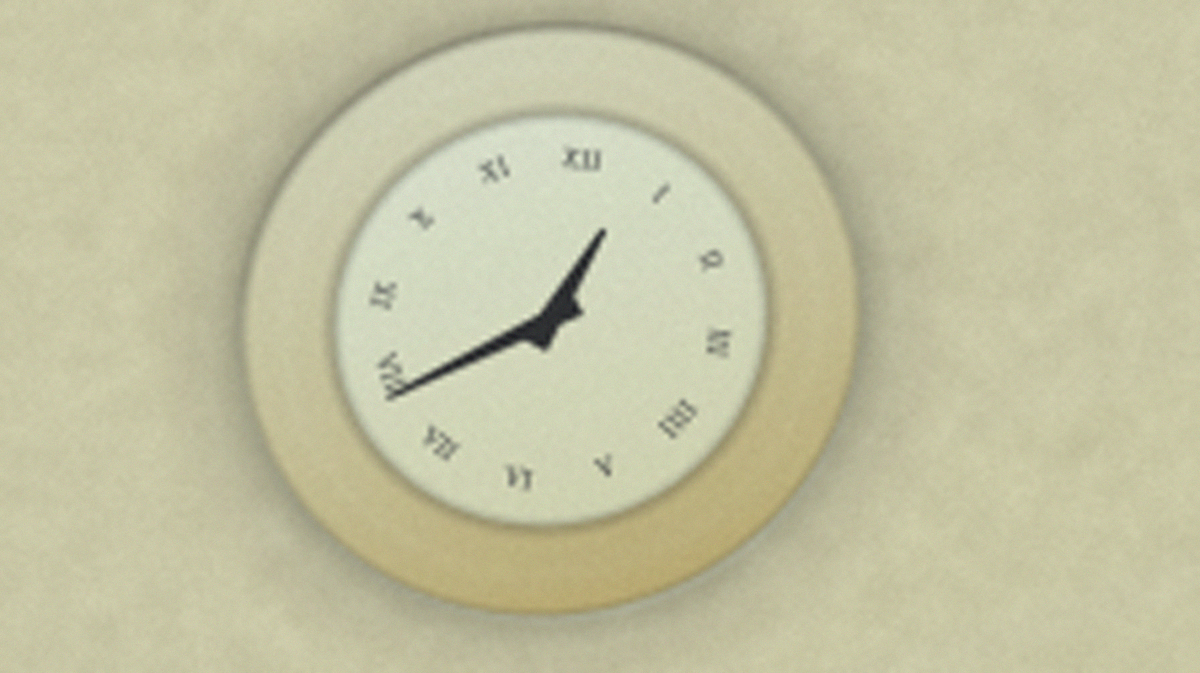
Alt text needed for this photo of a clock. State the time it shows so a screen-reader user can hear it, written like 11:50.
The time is 12:39
